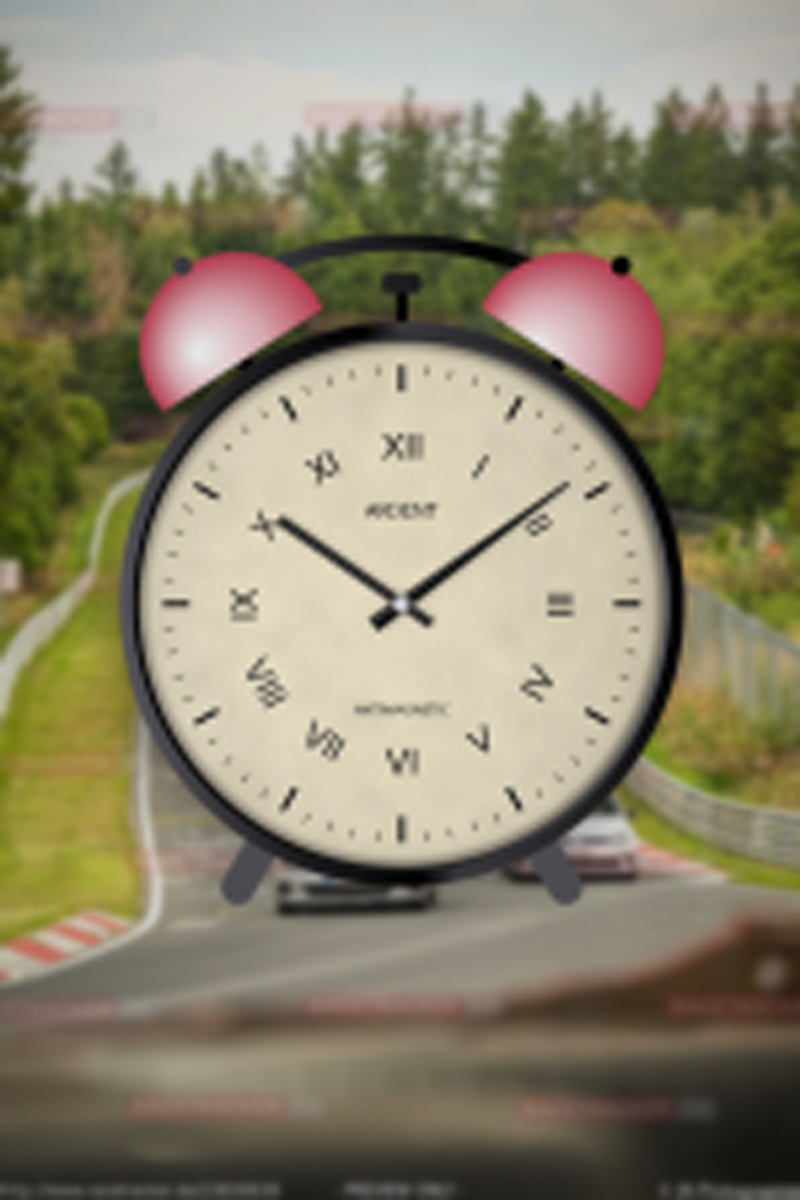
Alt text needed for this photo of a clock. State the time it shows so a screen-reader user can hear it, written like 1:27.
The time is 10:09
